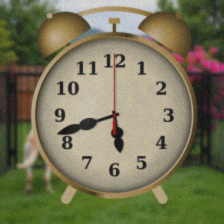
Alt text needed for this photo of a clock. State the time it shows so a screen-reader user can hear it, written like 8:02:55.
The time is 5:42:00
